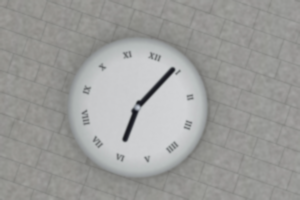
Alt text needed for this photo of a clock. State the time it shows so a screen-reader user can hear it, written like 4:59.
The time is 6:04
